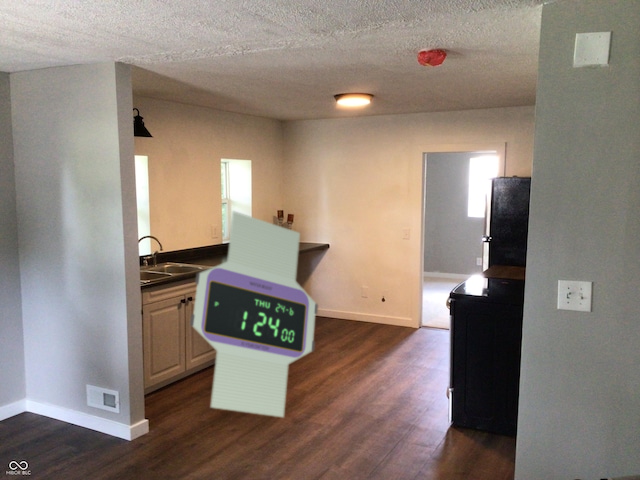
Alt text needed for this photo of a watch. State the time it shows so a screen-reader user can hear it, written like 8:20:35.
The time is 1:24:00
